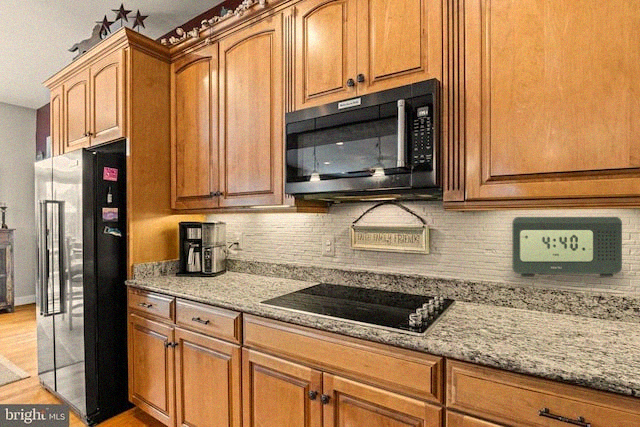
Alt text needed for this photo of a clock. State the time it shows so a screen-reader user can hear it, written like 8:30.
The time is 4:40
